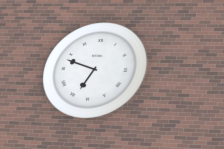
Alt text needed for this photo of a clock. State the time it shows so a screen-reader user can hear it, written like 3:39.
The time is 6:48
